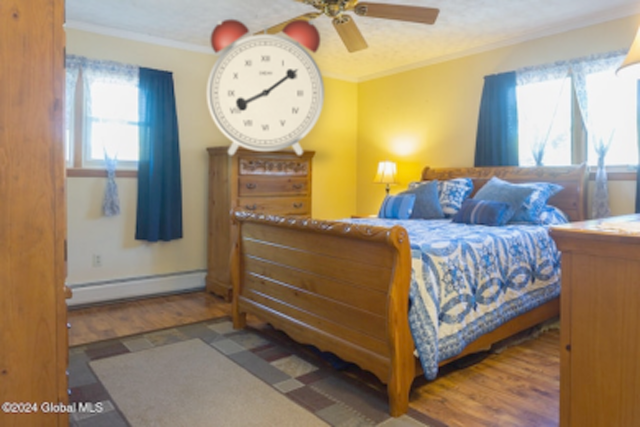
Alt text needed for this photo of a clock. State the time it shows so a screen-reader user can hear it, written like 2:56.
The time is 8:09
